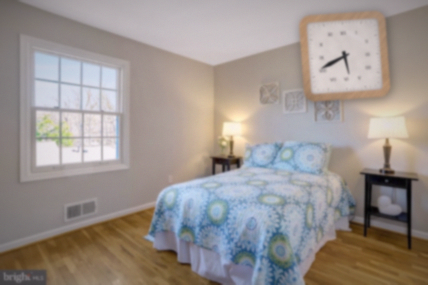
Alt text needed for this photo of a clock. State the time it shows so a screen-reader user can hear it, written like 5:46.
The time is 5:41
